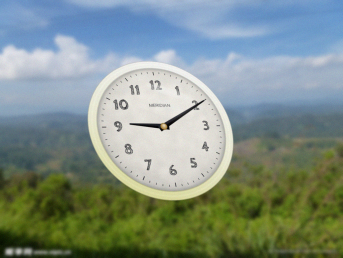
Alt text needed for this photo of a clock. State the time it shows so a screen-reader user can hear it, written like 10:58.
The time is 9:10
